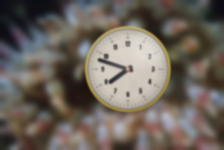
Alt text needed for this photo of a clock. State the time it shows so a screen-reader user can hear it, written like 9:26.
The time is 7:48
